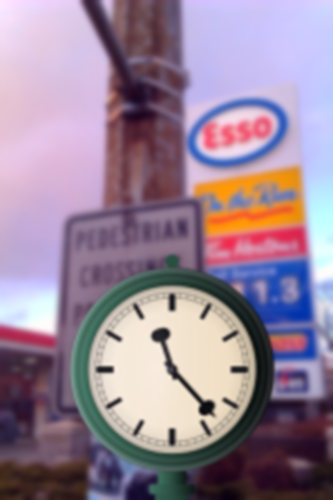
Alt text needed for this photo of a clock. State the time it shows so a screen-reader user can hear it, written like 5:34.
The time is 11:23
